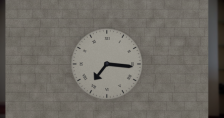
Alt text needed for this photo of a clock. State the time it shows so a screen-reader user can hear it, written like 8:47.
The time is 7:16
